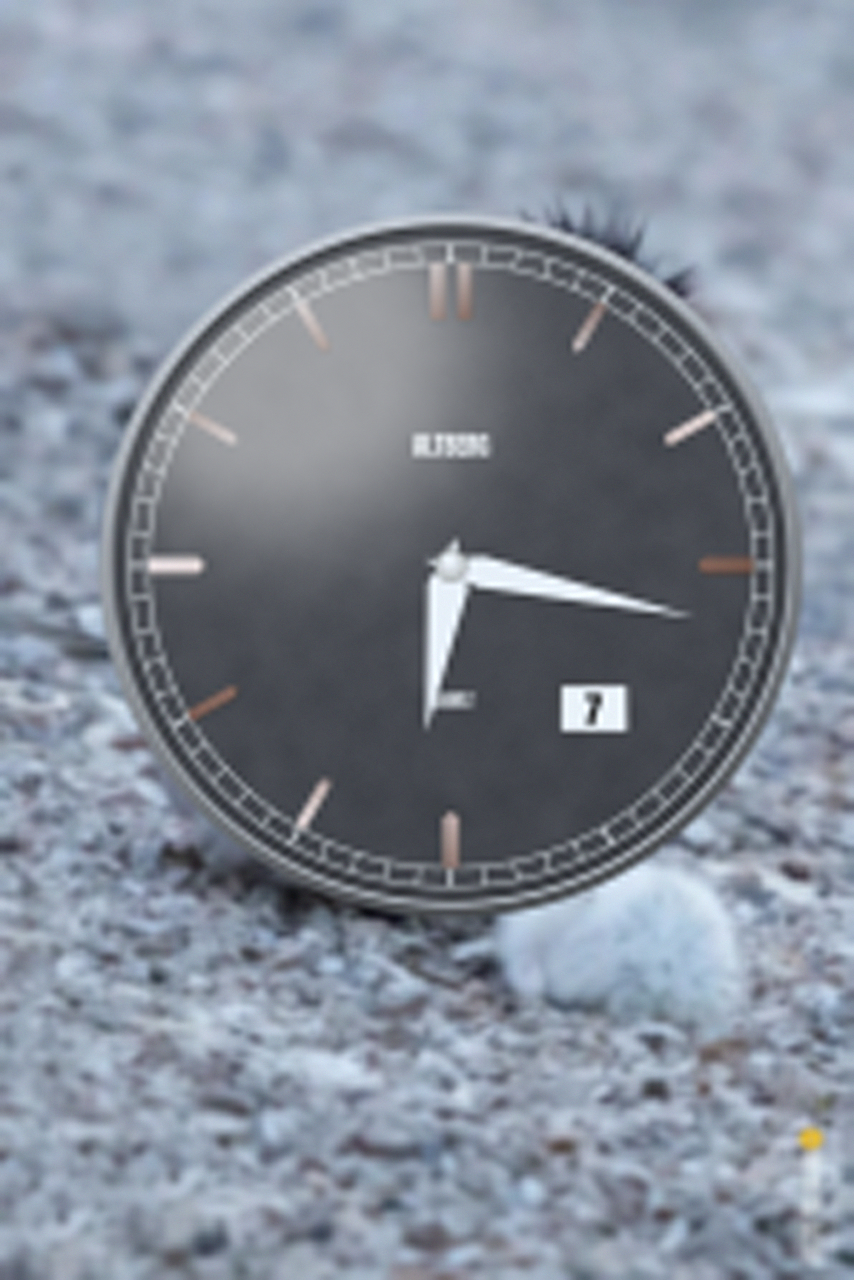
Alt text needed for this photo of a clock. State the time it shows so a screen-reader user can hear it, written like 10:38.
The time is 6:17
